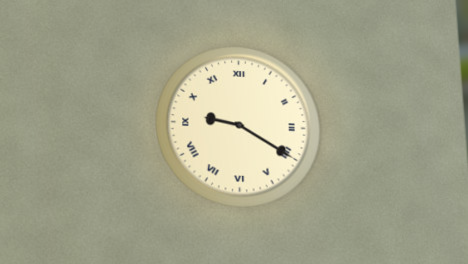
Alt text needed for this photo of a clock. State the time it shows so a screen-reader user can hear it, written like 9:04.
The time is 9:20
